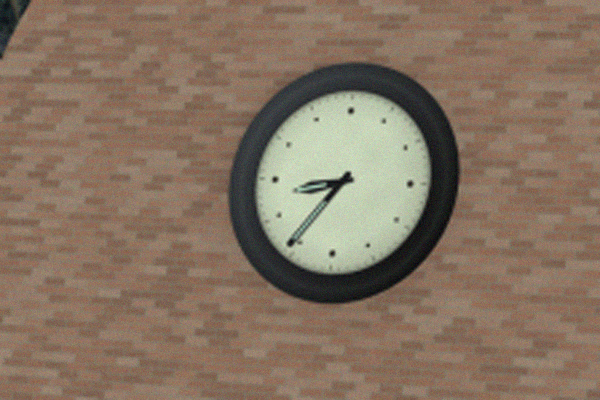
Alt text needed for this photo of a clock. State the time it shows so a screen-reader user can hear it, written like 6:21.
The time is 8:36
